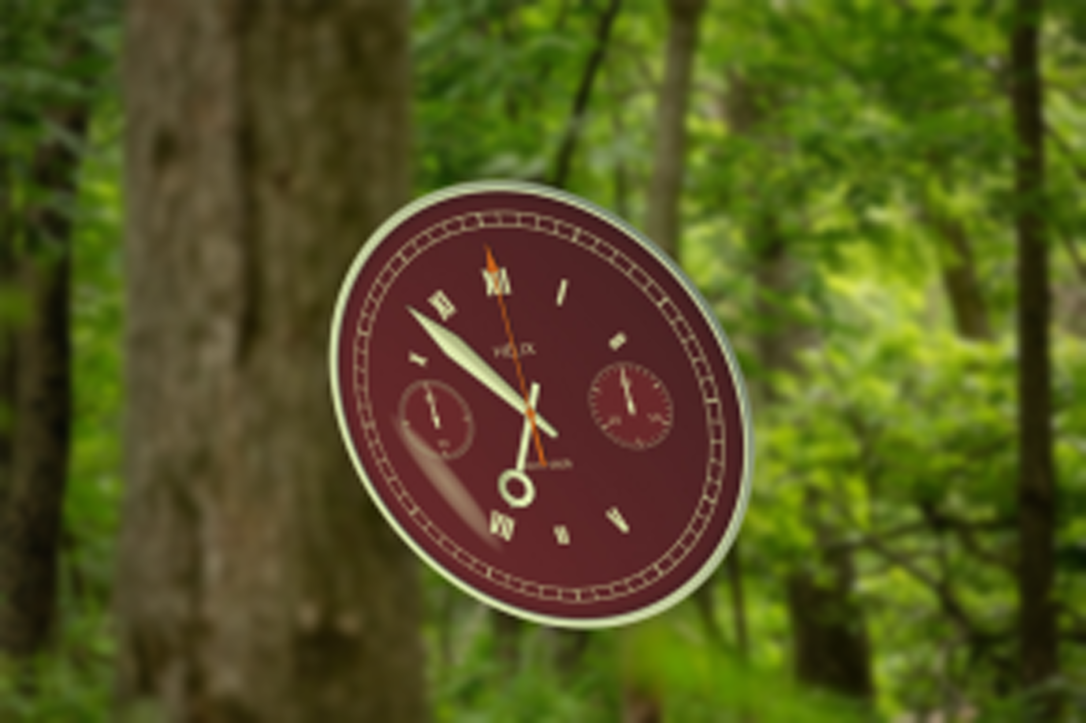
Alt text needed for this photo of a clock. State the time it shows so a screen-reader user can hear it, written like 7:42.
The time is 6:53
